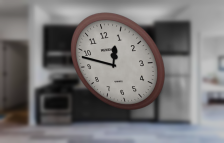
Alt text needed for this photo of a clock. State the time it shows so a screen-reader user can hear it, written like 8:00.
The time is 12:48
